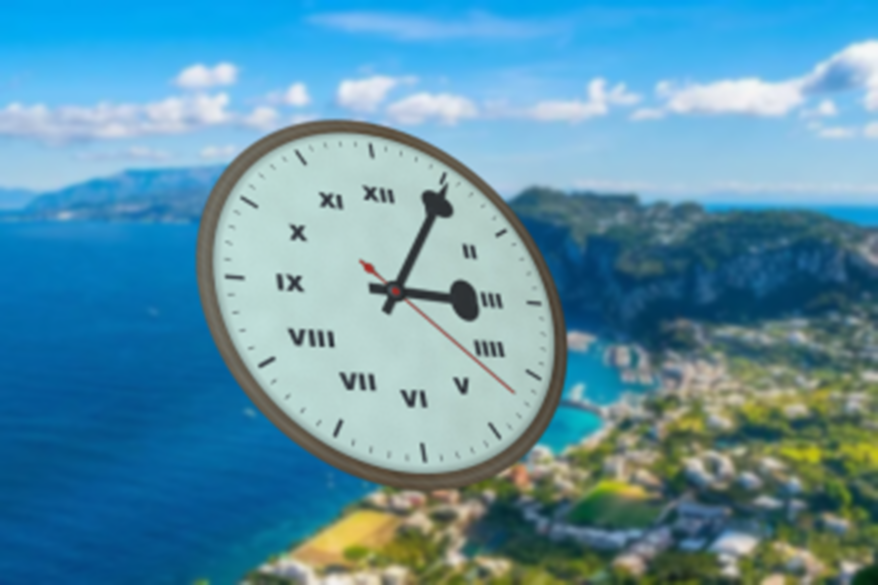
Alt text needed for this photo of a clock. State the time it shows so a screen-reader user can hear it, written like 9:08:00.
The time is 3:05:22
